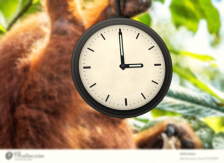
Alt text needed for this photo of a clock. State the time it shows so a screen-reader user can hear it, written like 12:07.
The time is 3:00
